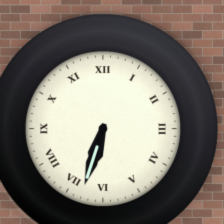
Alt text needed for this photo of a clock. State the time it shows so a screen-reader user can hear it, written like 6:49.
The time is 6:33
